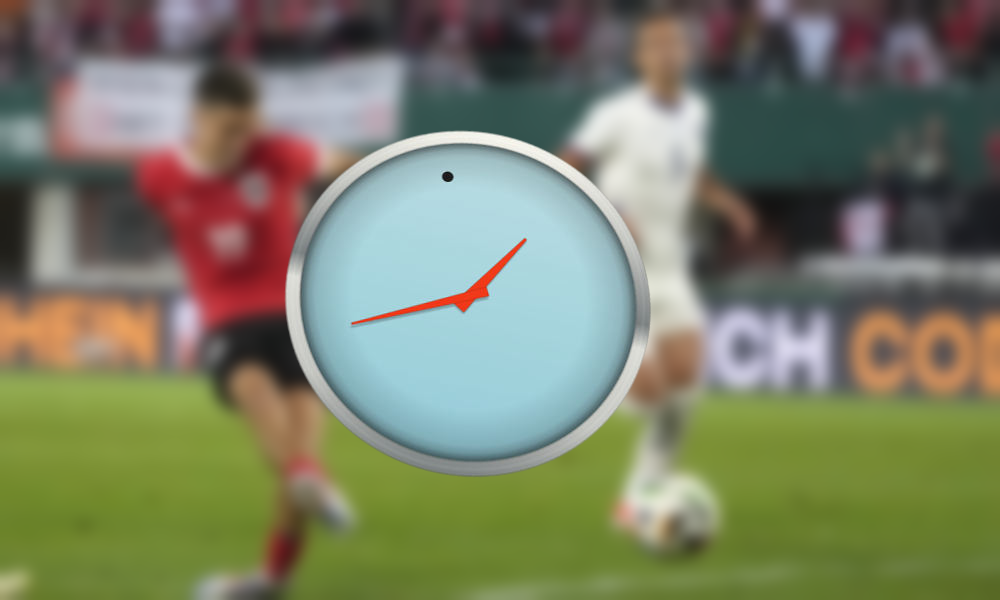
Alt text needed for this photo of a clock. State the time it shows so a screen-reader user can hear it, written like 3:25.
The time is 1:44
